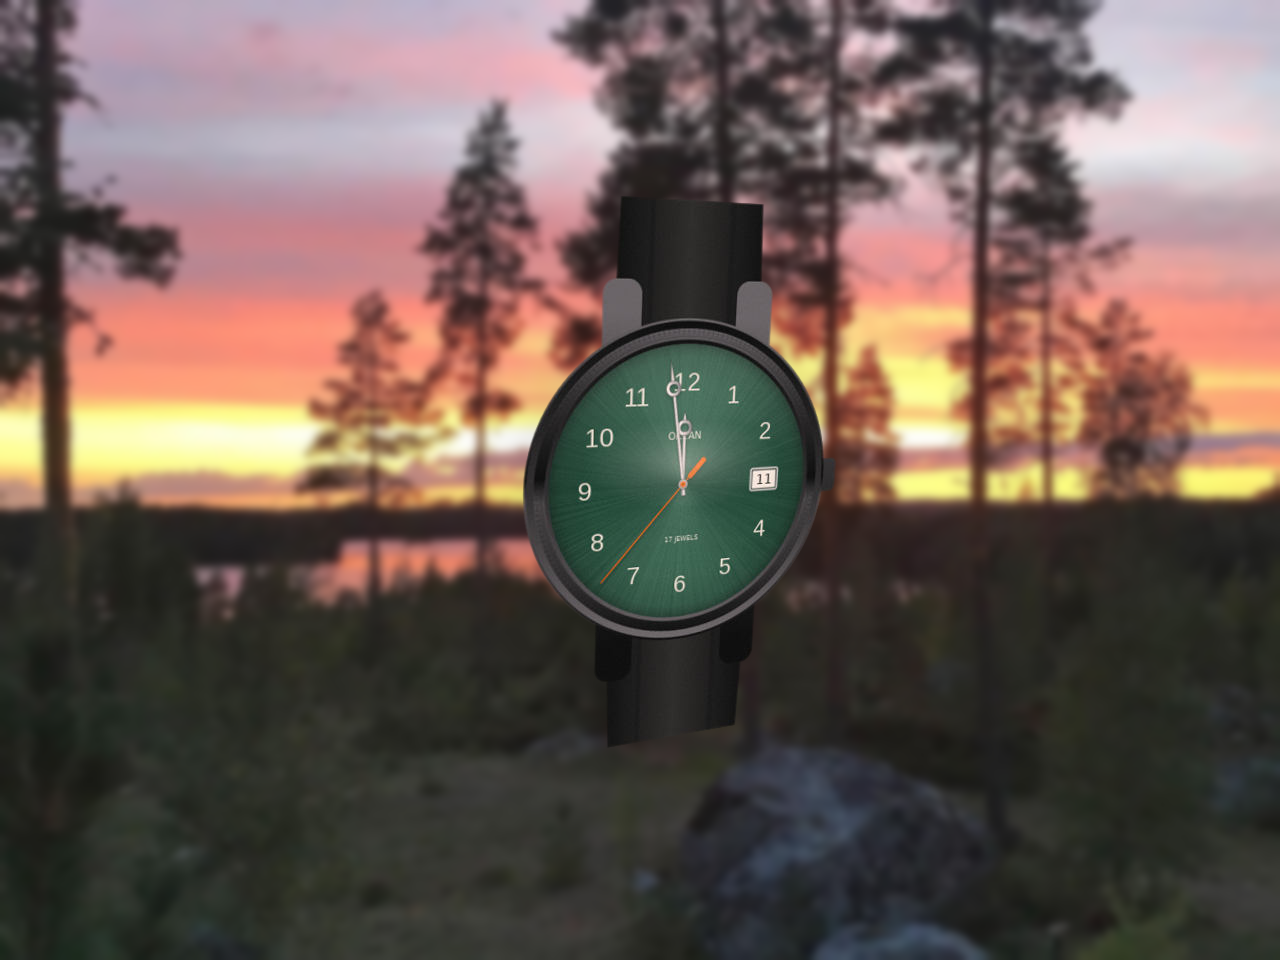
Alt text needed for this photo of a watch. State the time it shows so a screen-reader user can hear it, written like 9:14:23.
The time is 11:58:37
